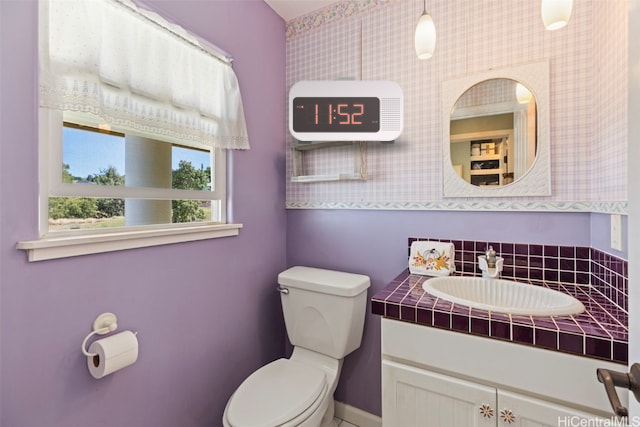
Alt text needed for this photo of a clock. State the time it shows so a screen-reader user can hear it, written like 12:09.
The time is 11:52
